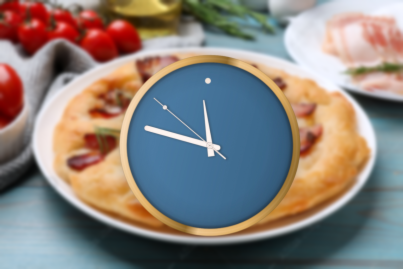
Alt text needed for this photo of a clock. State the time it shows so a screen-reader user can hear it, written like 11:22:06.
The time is 11:47:52
